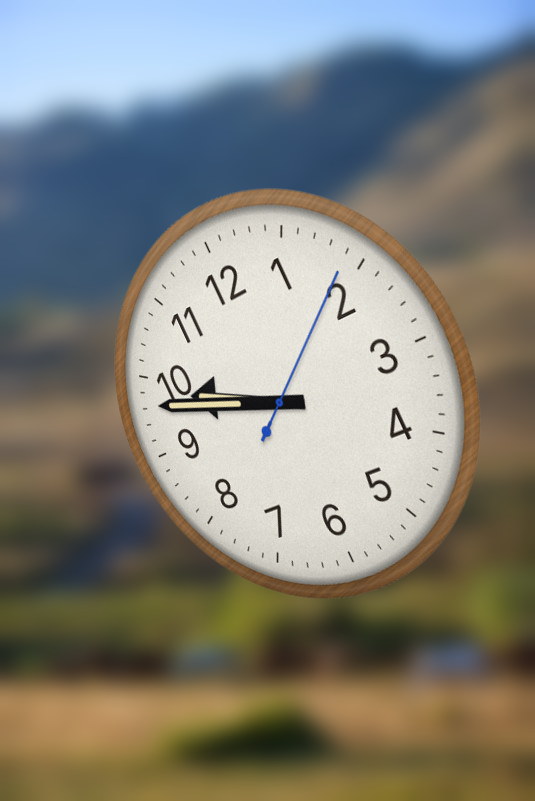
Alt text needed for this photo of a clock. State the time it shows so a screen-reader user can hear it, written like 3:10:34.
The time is 9:48:09
